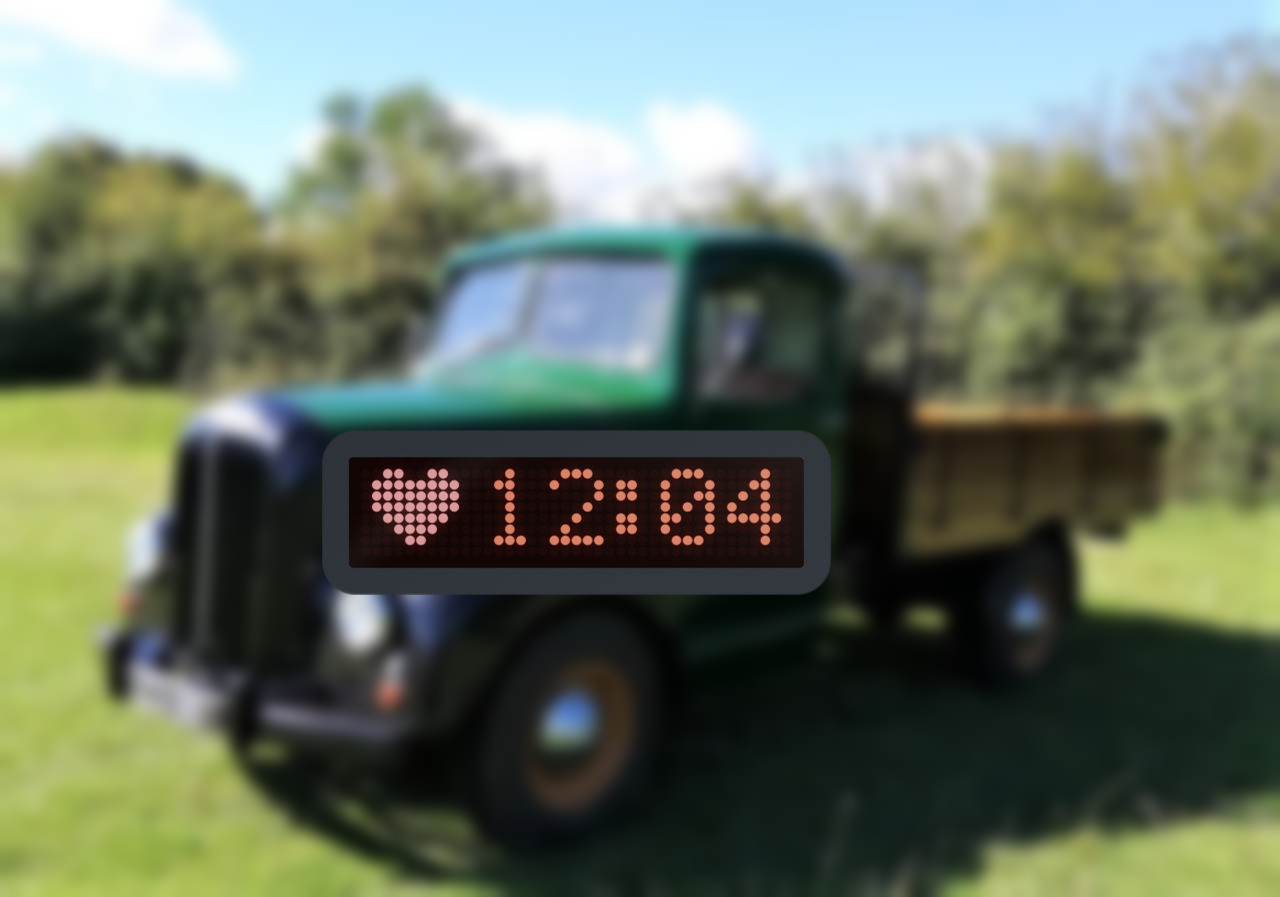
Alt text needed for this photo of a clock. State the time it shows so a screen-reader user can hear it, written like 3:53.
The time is 12:04
